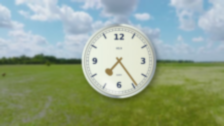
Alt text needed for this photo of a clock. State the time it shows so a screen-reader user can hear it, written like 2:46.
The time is 7:24
